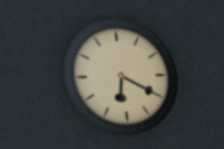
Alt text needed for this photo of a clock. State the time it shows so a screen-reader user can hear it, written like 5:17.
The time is 6:20
